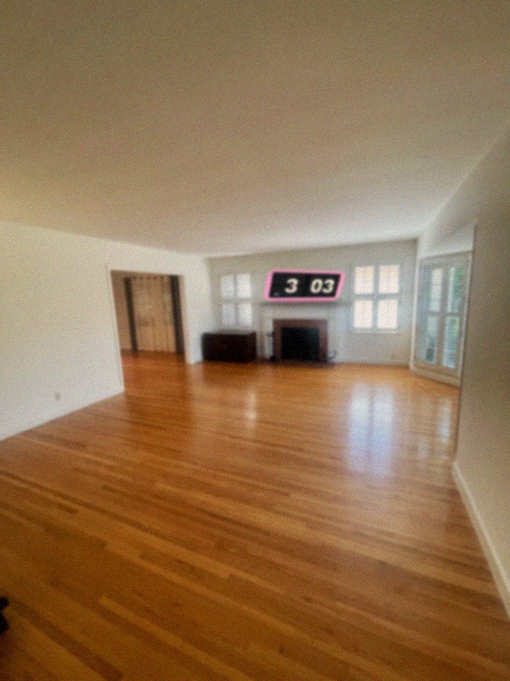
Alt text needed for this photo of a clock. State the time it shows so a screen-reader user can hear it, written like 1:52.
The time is 3:03
